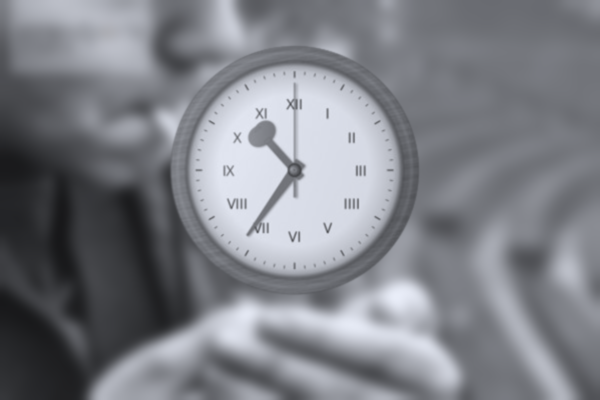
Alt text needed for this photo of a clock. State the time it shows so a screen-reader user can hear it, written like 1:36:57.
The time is 10:36:00
